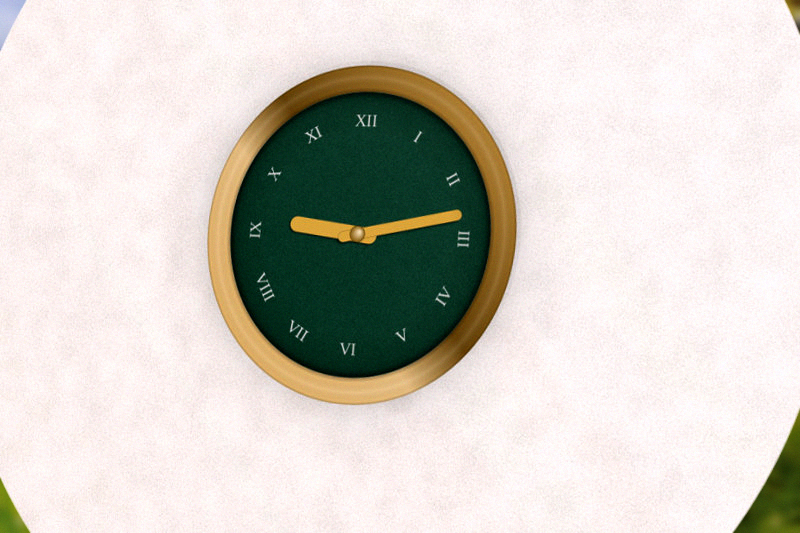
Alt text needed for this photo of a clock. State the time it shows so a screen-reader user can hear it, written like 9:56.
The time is 9:13
